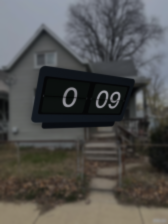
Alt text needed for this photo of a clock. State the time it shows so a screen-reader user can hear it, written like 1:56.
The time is 0:09
